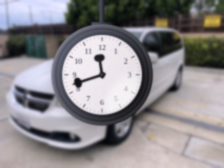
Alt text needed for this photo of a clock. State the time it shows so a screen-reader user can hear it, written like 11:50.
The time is 11:42
